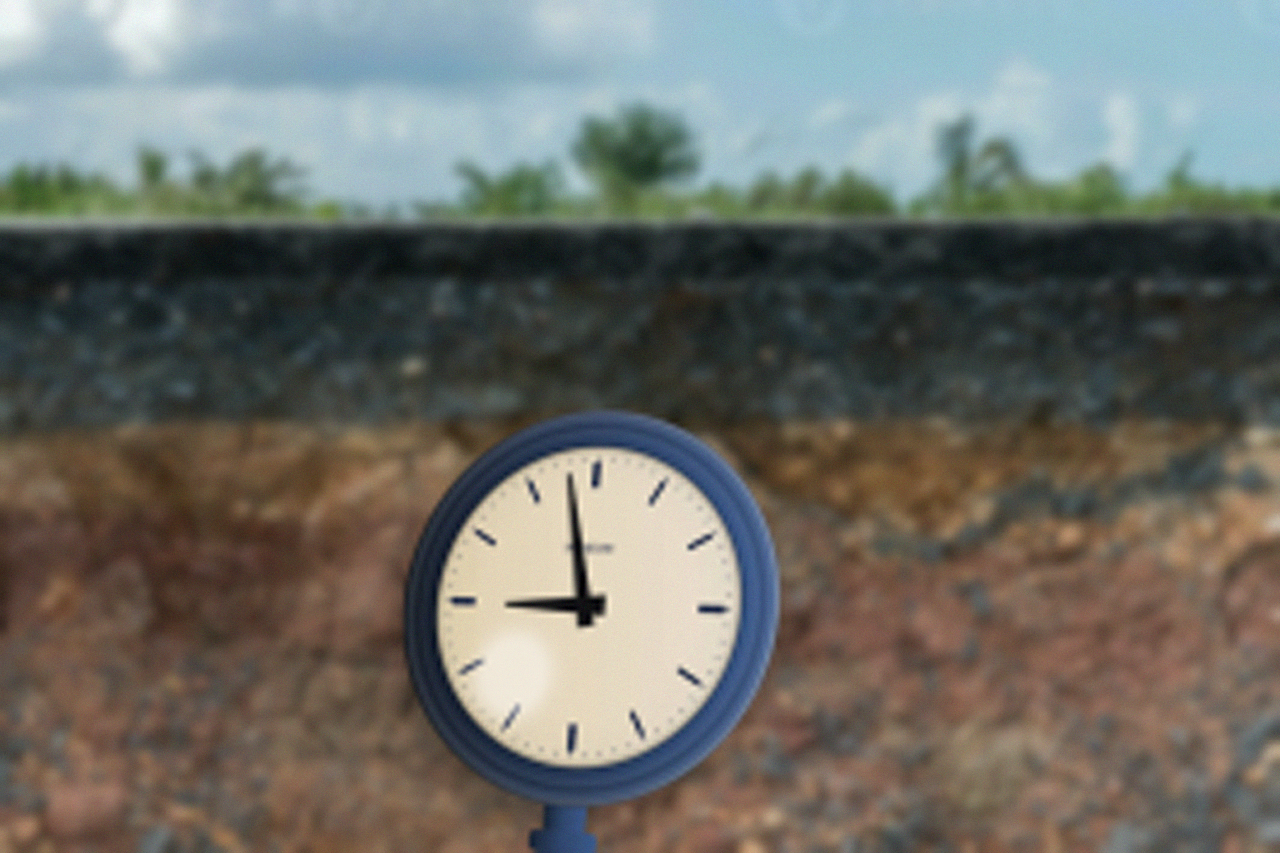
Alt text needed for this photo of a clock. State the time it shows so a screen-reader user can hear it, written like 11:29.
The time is 8:58
